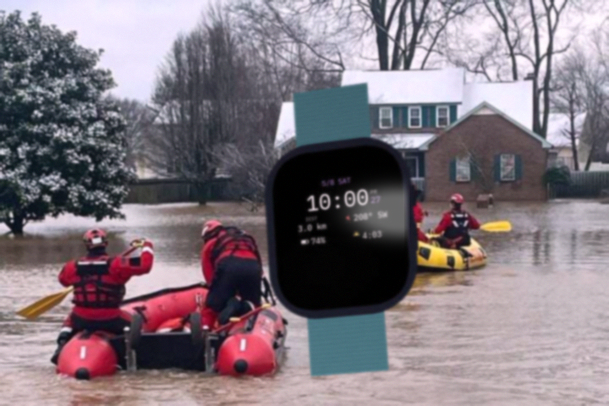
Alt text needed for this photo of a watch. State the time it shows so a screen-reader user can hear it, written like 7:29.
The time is 10:00
